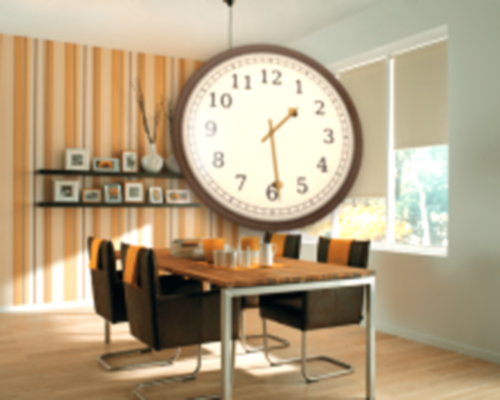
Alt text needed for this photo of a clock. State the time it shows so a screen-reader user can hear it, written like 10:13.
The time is 1:29
